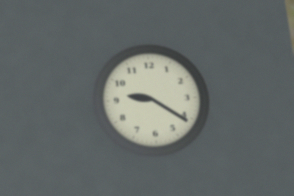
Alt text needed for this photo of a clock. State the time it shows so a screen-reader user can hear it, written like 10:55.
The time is 9:21
